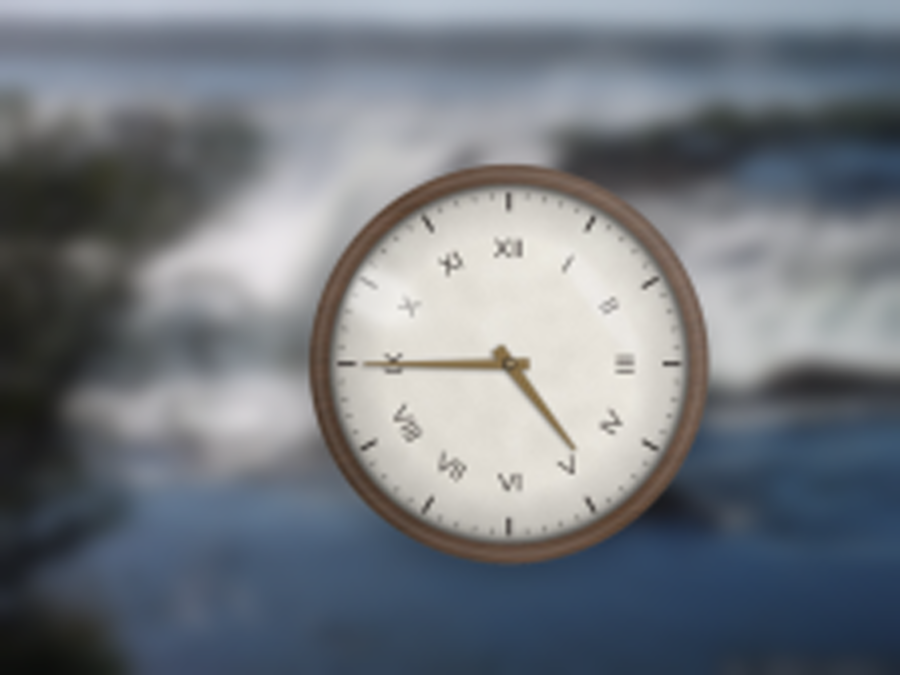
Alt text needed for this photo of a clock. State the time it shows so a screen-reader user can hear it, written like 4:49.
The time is 4:45
